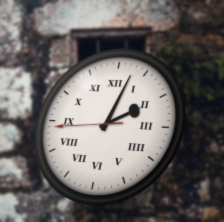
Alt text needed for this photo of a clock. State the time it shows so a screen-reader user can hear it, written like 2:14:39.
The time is 2:02:44
